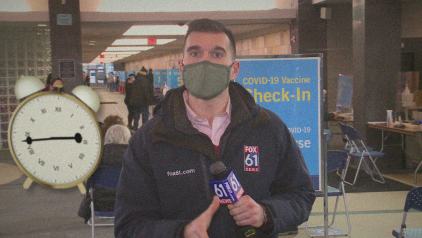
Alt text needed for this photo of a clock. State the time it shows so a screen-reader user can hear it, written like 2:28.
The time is 2:43
